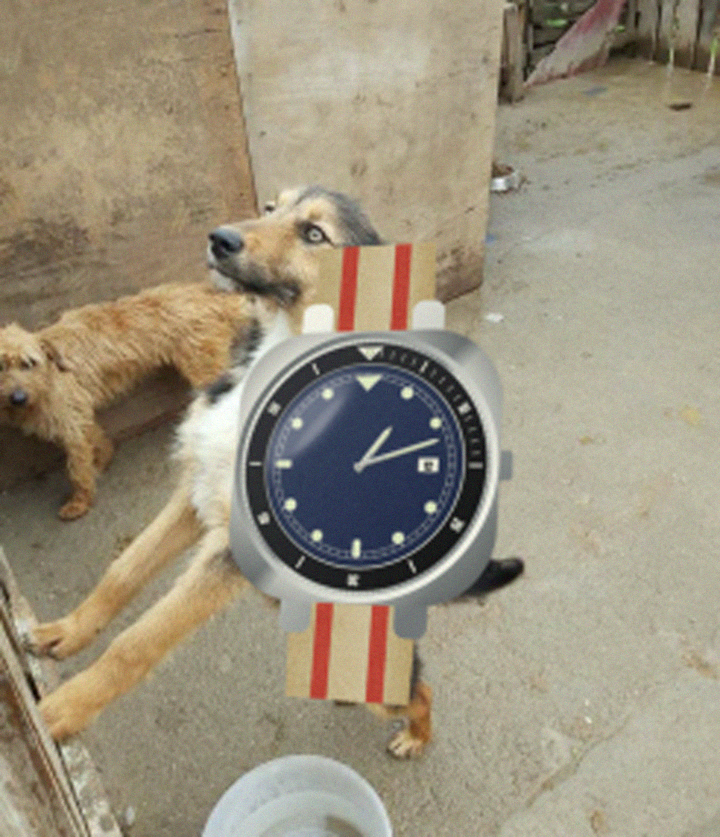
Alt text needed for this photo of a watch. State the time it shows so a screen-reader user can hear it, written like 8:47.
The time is 1:12
